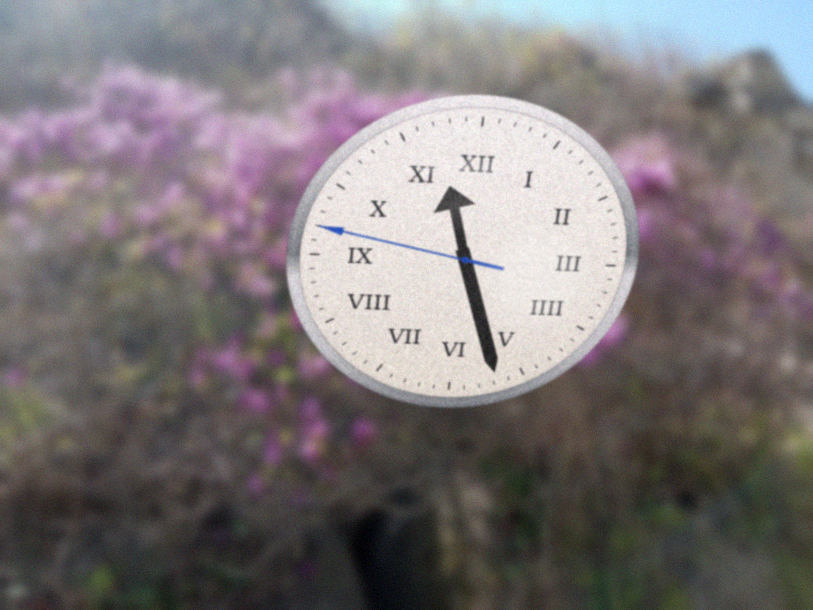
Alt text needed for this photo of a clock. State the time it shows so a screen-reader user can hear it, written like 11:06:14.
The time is 11:26:47
